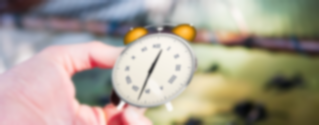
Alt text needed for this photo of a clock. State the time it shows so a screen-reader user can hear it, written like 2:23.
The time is 12:32
